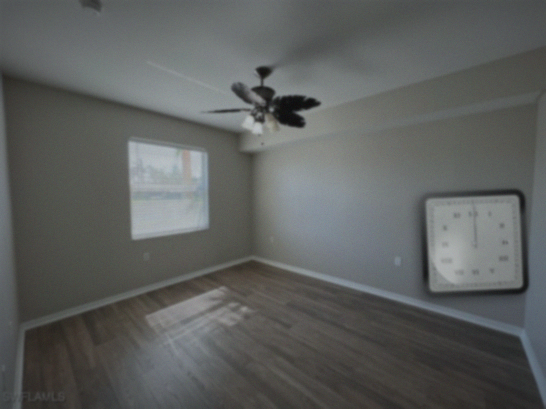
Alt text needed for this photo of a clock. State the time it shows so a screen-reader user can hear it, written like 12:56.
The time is 12:00
